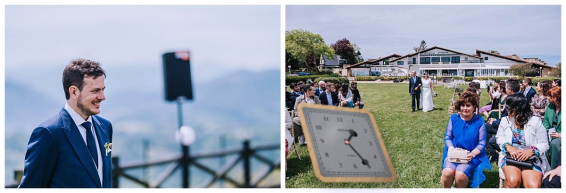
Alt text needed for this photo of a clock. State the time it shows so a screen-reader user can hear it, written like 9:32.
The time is 1:25
